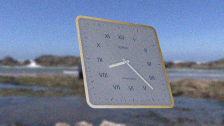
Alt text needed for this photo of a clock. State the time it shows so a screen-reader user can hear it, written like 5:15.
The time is 8:23
